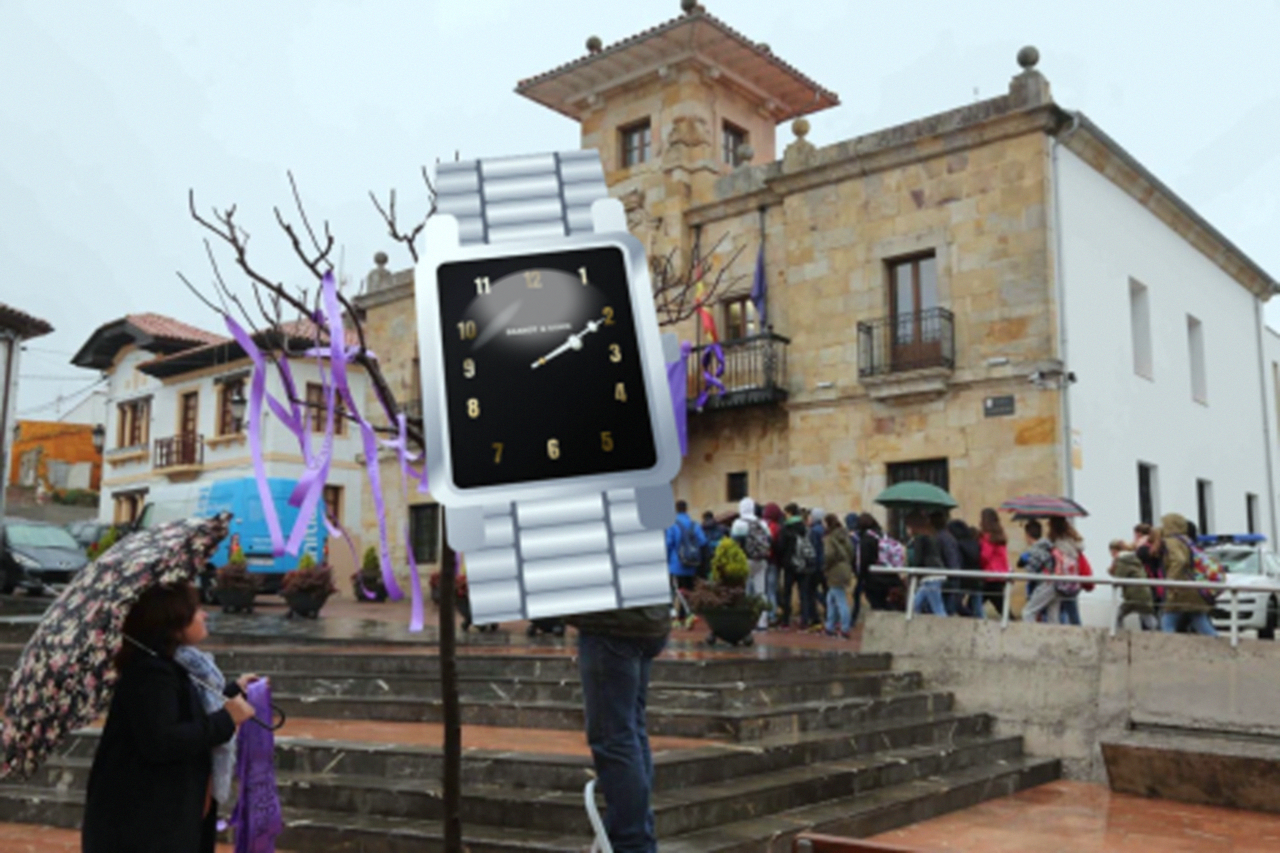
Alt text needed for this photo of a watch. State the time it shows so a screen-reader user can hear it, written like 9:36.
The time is 2:10
